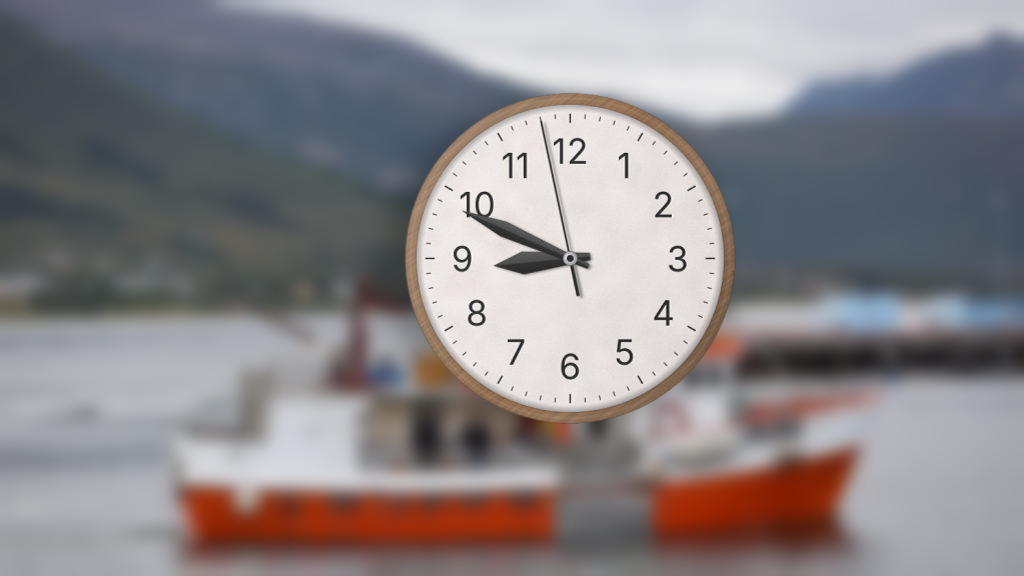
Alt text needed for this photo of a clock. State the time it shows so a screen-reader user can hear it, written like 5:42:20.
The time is 8:48:58
